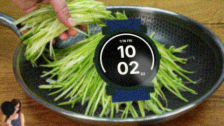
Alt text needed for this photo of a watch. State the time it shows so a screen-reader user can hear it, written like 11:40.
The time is 10:02
